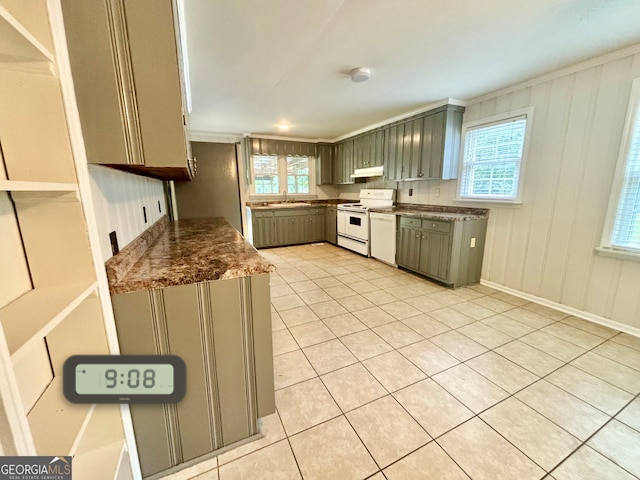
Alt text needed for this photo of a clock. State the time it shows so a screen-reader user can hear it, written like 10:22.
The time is 9:08
